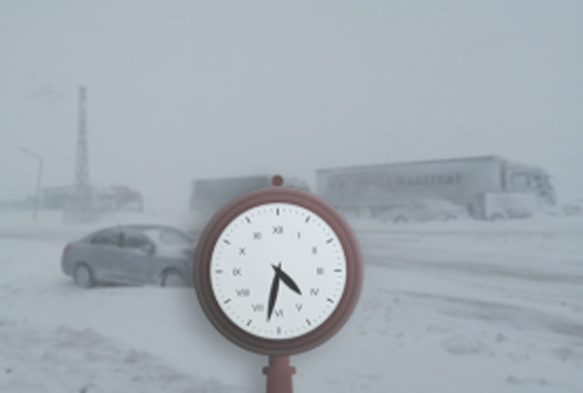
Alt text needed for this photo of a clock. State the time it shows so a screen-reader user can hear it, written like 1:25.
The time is 4:32
